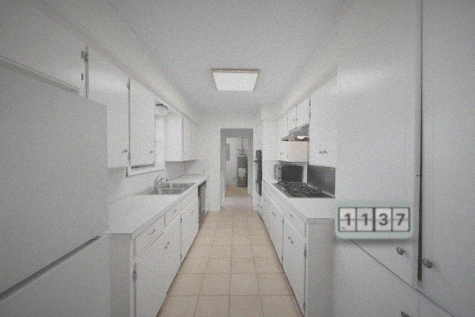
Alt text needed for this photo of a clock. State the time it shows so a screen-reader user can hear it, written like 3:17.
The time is 11:37
